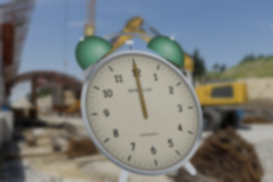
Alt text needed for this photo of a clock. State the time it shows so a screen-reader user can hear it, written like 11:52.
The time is 12:00
